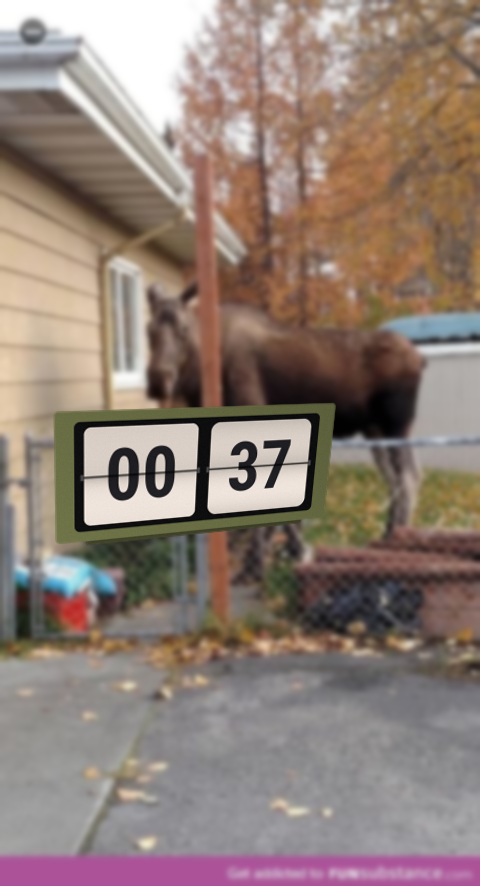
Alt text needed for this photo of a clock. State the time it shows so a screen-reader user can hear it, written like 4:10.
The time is 0:37
